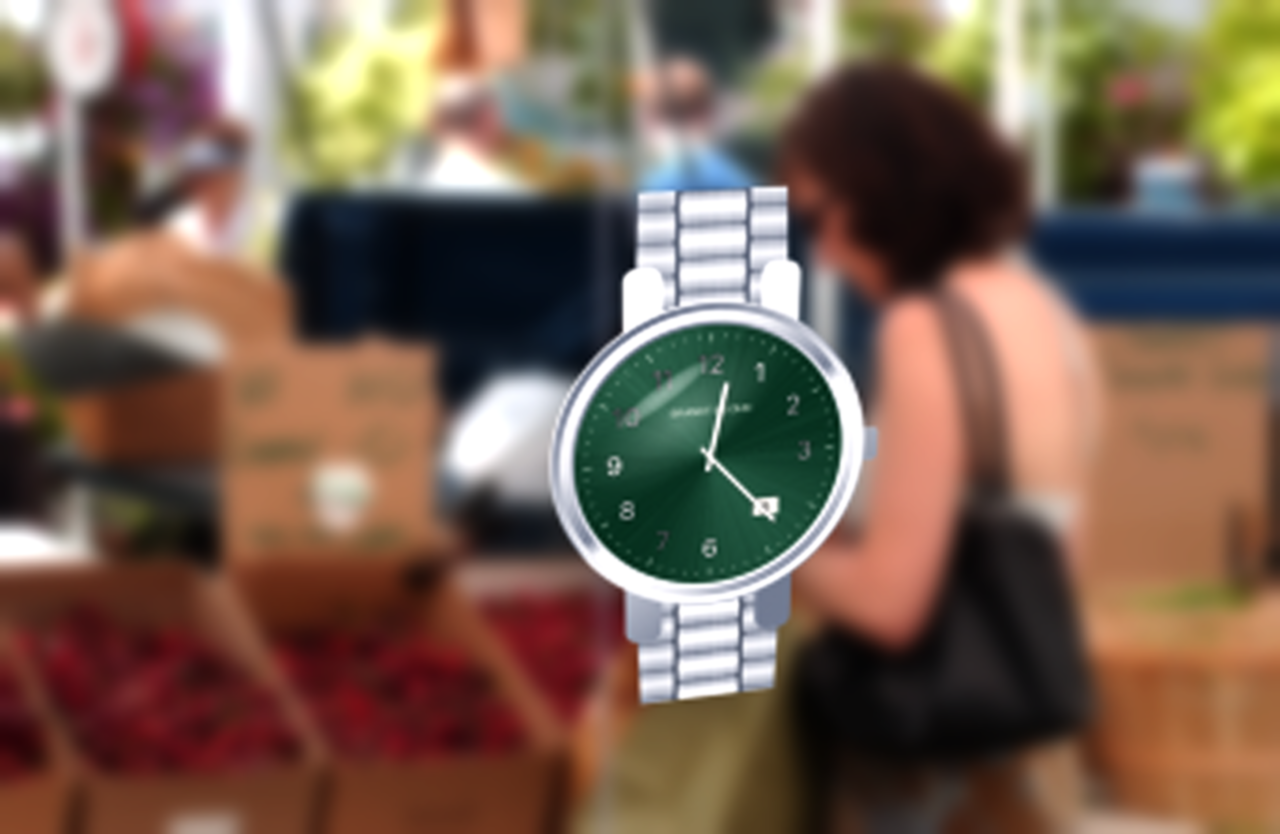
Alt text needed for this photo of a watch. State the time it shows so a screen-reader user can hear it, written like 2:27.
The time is 12:23
